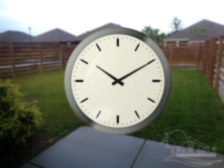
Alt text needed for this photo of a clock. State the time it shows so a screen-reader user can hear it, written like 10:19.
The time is 10:10
